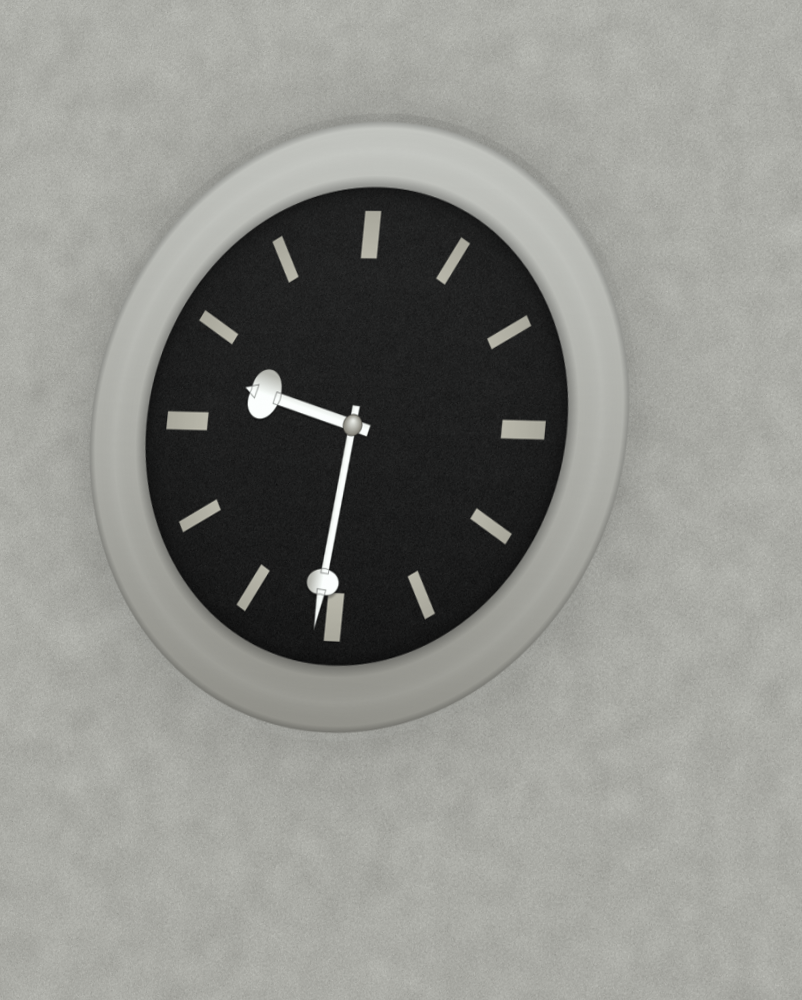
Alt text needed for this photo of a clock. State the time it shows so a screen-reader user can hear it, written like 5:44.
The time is 9:31
